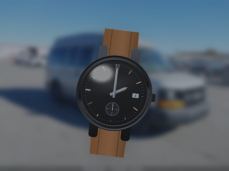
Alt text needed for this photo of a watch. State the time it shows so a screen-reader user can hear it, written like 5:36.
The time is 2:00
